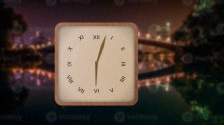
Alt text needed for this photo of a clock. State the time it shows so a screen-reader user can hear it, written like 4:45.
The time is 6:03
